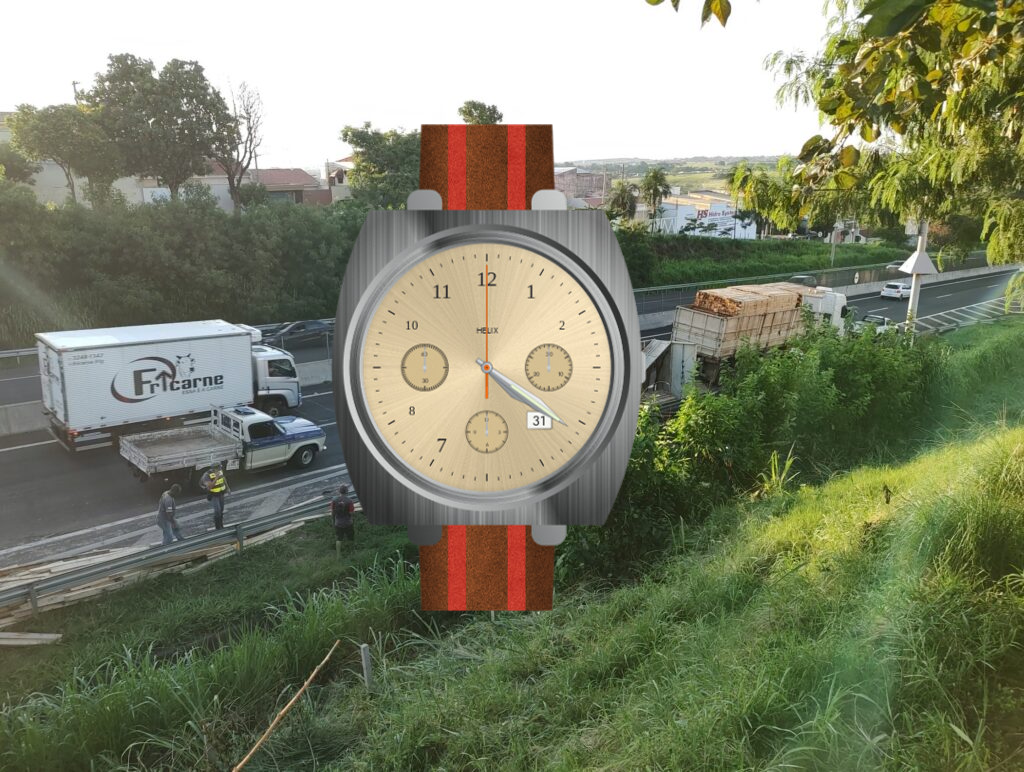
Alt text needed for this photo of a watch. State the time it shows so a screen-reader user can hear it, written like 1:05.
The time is 4:21
